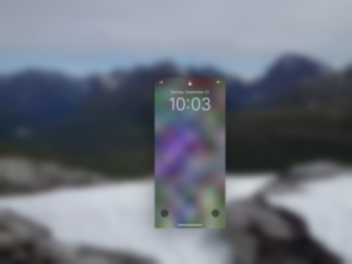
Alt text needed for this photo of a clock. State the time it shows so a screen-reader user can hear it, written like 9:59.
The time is 10:03
